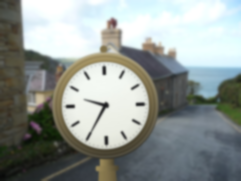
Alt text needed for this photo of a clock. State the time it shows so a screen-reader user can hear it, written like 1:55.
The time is 9:35
